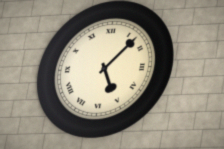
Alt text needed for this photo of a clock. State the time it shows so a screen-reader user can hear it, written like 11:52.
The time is 5:07
